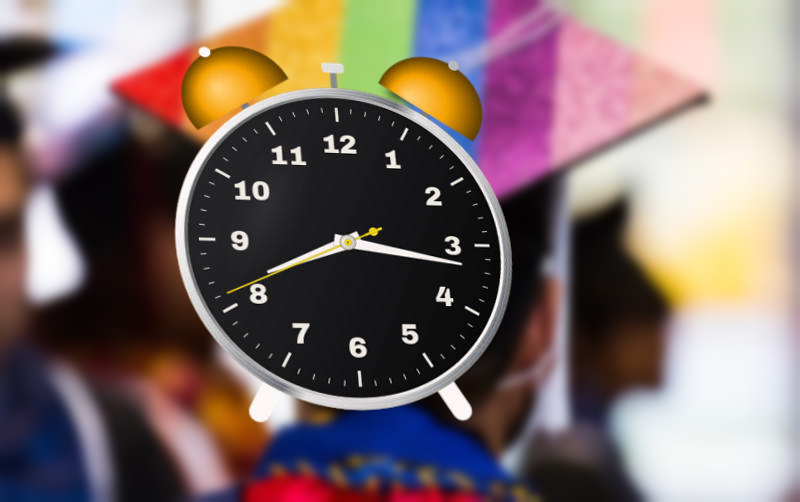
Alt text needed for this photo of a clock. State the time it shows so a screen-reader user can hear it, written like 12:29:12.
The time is 8:16:41
